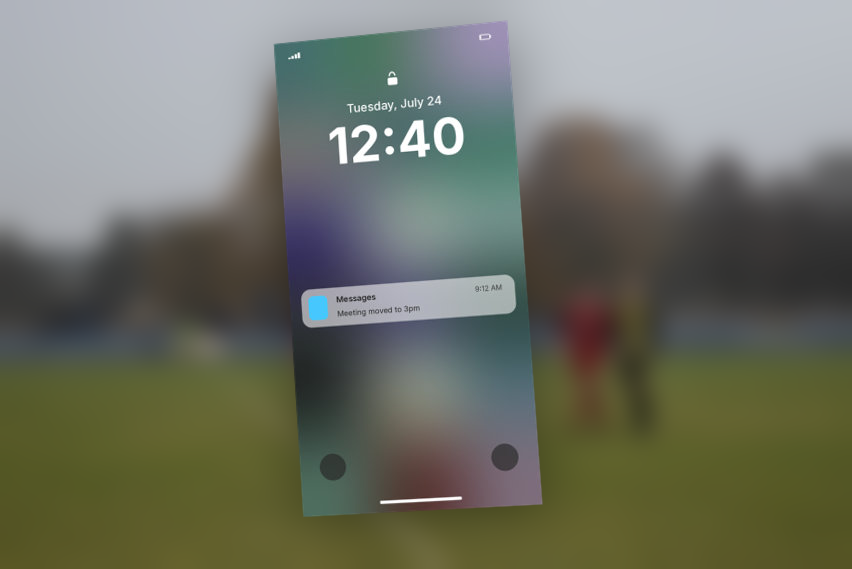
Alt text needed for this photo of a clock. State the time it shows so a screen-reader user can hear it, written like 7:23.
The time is 12:40
